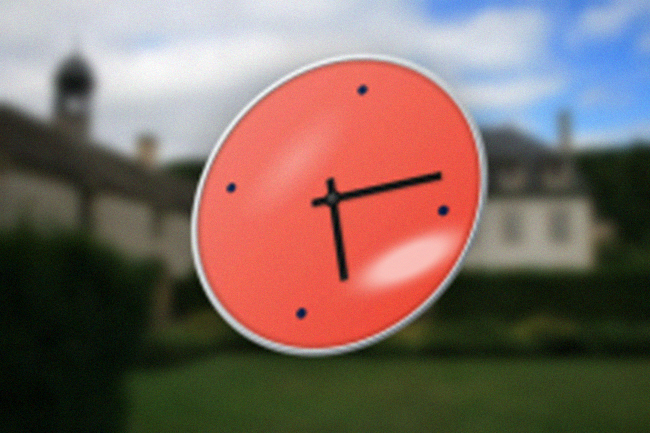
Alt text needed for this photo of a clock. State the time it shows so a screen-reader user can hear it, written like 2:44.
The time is 5:12
